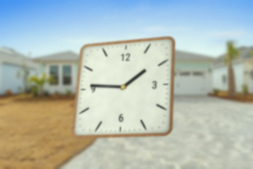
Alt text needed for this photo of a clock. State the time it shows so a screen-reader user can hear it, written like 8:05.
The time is 1:46
